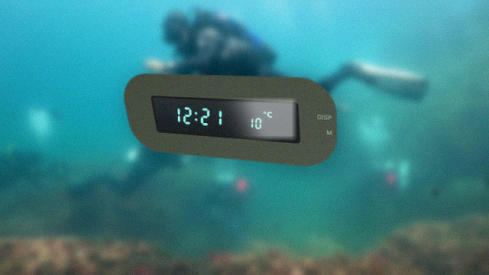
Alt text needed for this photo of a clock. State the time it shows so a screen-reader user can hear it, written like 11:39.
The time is 12:21
